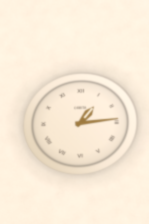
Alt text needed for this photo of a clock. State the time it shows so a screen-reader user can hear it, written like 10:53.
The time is 1:14
